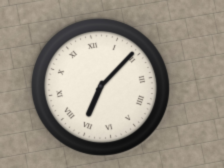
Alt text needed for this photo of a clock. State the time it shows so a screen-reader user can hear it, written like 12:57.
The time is 7:09
